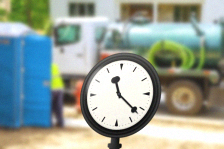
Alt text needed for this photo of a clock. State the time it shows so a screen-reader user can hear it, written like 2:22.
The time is 11:22
